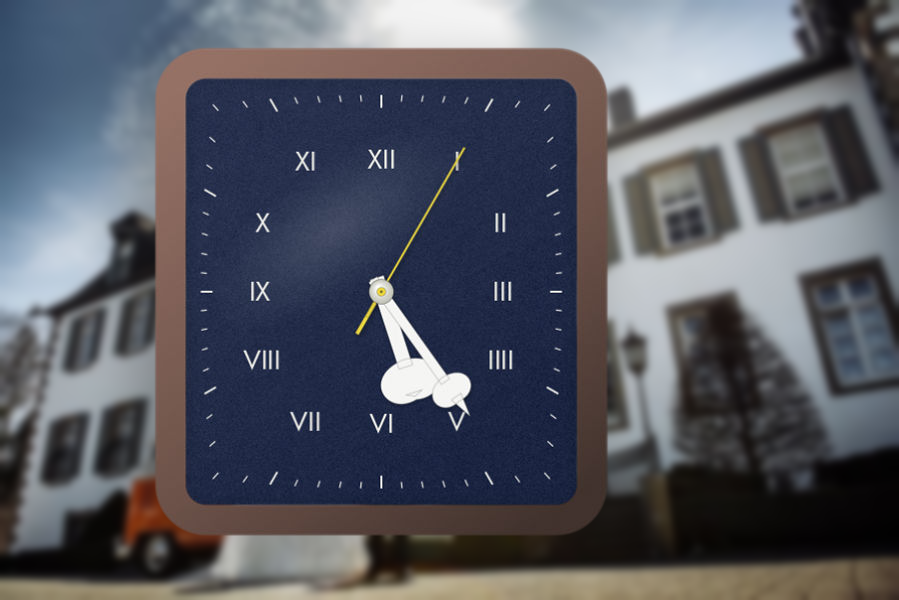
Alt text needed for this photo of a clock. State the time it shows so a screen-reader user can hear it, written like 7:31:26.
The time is 5:24:05
